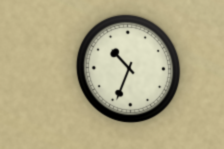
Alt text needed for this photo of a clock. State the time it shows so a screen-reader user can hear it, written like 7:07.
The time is 10:34
